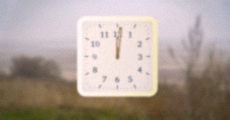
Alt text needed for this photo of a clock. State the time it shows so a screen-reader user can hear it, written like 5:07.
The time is 12:01
